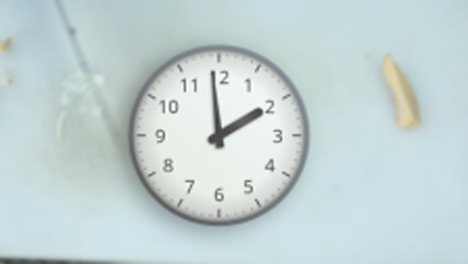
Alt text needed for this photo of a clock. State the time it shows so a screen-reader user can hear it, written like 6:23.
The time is 1:59
